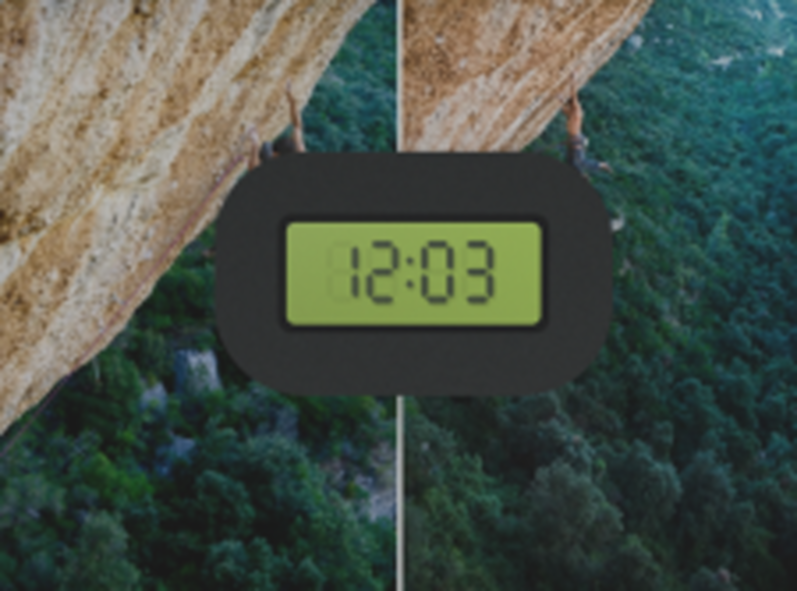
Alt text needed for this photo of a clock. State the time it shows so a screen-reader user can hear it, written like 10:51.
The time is 12:03
